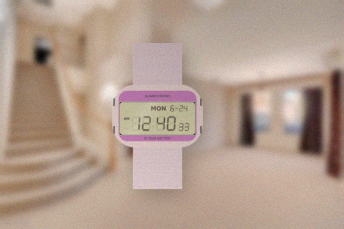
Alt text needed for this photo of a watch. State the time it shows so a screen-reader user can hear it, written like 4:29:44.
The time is 12:40:33
